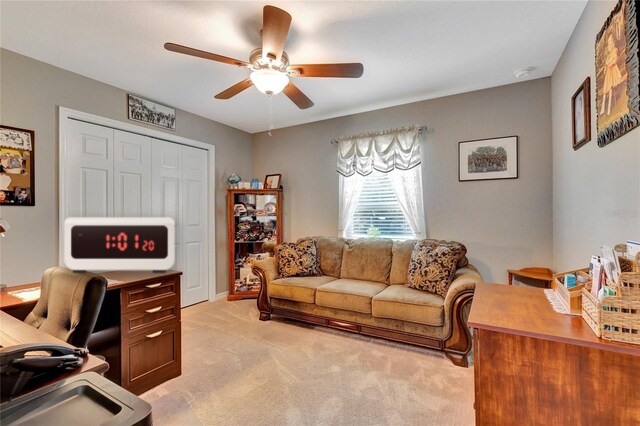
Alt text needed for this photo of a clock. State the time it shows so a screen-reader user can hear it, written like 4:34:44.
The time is 1:01:20
